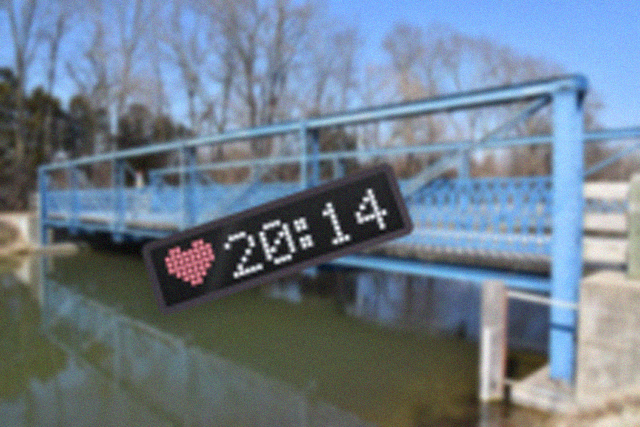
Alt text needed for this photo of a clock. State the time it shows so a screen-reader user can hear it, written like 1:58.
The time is 20:14
